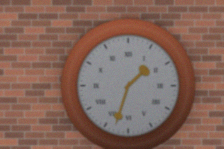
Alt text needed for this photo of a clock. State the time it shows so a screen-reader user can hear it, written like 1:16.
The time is 1:33
